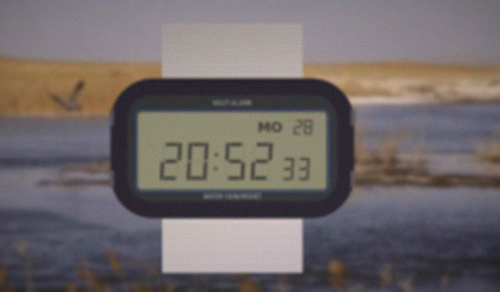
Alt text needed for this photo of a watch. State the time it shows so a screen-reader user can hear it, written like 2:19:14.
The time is 20:52:33
